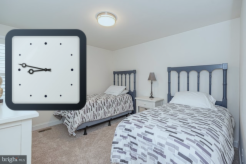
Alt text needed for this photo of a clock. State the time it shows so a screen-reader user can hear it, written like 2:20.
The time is 8:47
